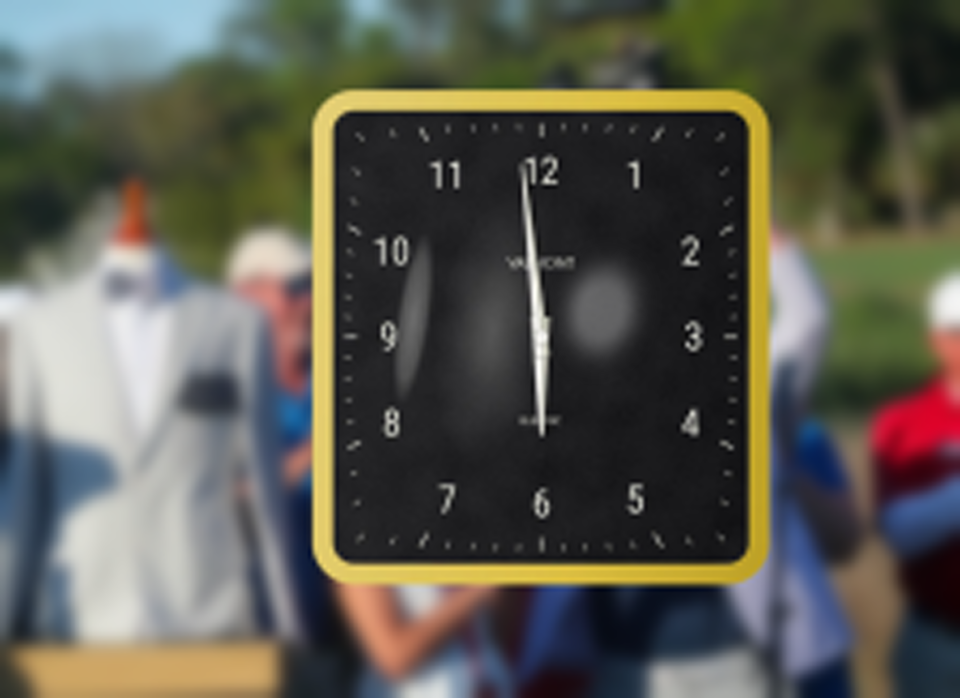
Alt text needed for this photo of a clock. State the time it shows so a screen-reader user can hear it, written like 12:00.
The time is 5:59
